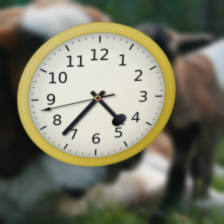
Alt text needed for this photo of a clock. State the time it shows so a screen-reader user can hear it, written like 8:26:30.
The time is 4:36:43
